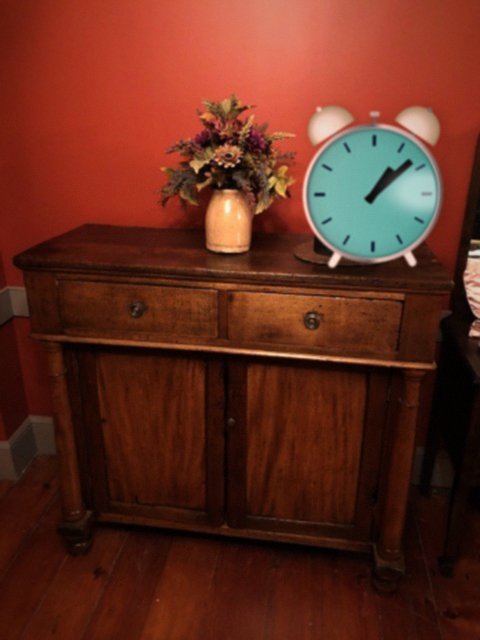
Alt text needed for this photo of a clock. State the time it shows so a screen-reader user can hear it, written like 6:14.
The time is 1:08
